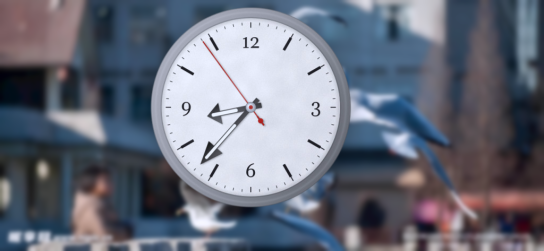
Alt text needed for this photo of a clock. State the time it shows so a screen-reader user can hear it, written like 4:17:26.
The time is 8:36:54
